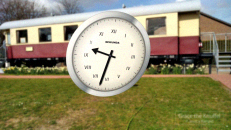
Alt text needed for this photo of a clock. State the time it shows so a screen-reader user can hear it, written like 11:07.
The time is 9:32
